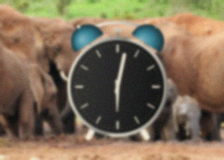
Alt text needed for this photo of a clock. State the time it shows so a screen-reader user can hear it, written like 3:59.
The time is 6:02
